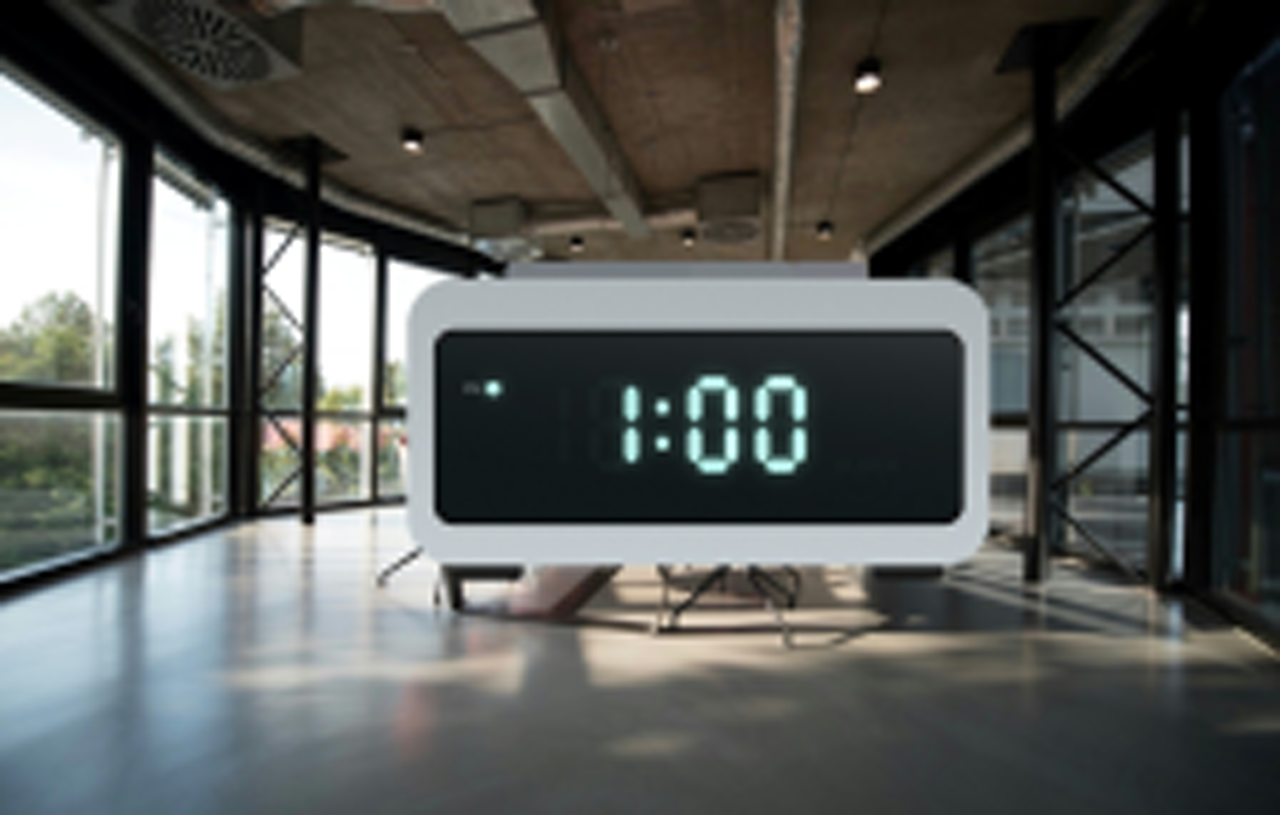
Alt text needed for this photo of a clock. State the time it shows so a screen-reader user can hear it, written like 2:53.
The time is 1:00
